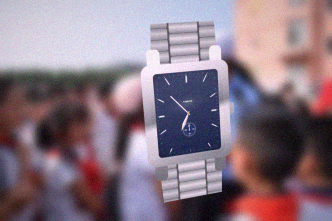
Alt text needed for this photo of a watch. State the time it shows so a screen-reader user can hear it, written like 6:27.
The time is 6:53
